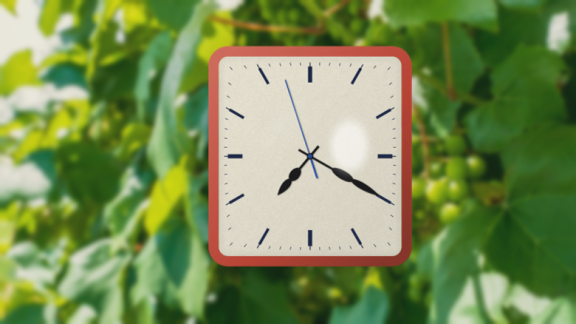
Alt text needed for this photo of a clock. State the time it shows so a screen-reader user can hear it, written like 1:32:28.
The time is 7:19:57
